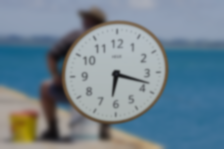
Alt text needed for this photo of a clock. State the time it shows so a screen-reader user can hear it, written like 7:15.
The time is 6:18
